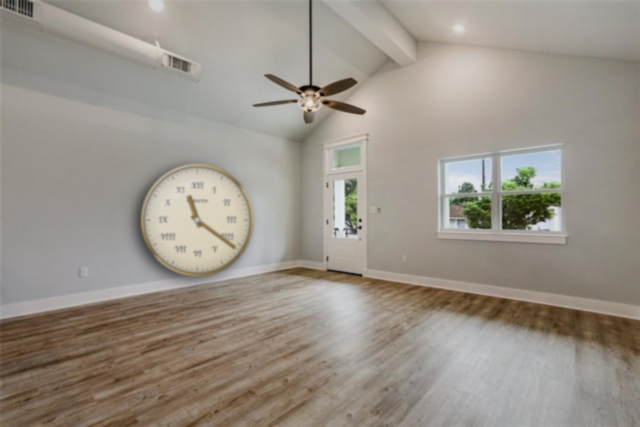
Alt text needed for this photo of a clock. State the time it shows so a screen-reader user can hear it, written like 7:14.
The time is 11:21
